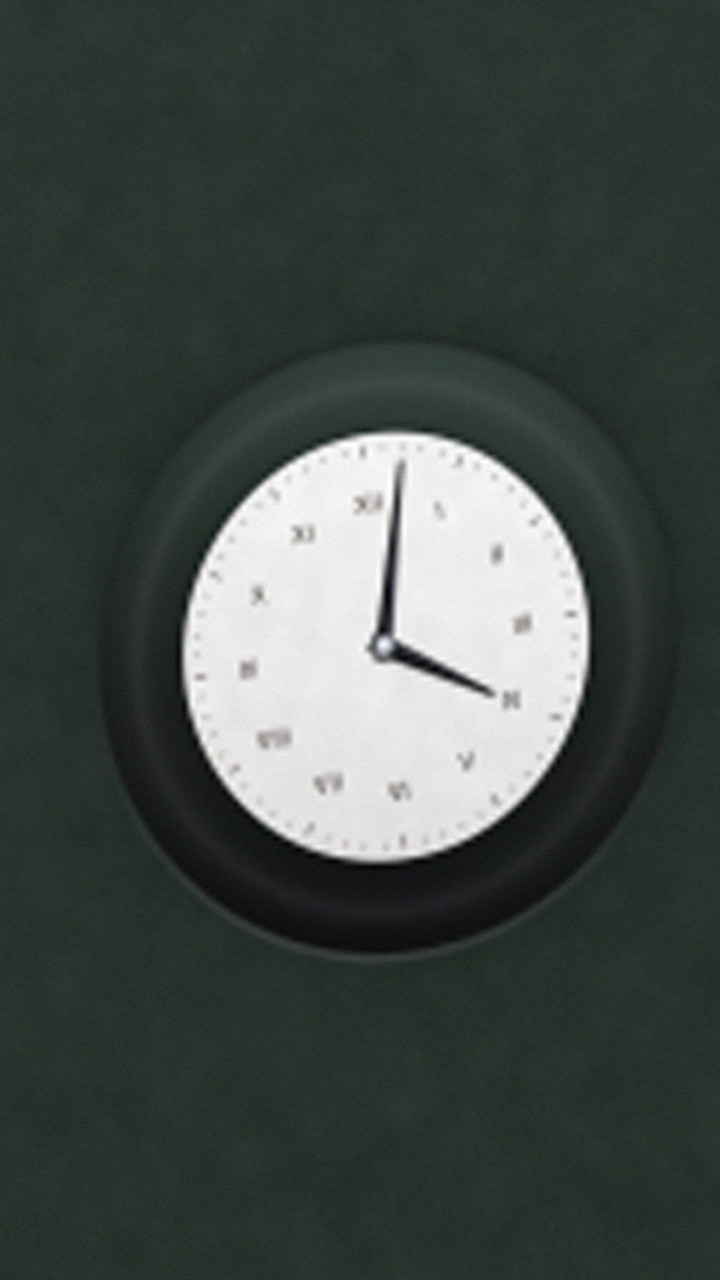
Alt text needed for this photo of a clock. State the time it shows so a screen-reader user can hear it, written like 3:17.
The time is 4:02
